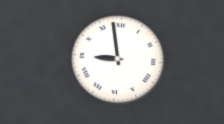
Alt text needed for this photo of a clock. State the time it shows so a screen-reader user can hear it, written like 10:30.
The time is 8:58
